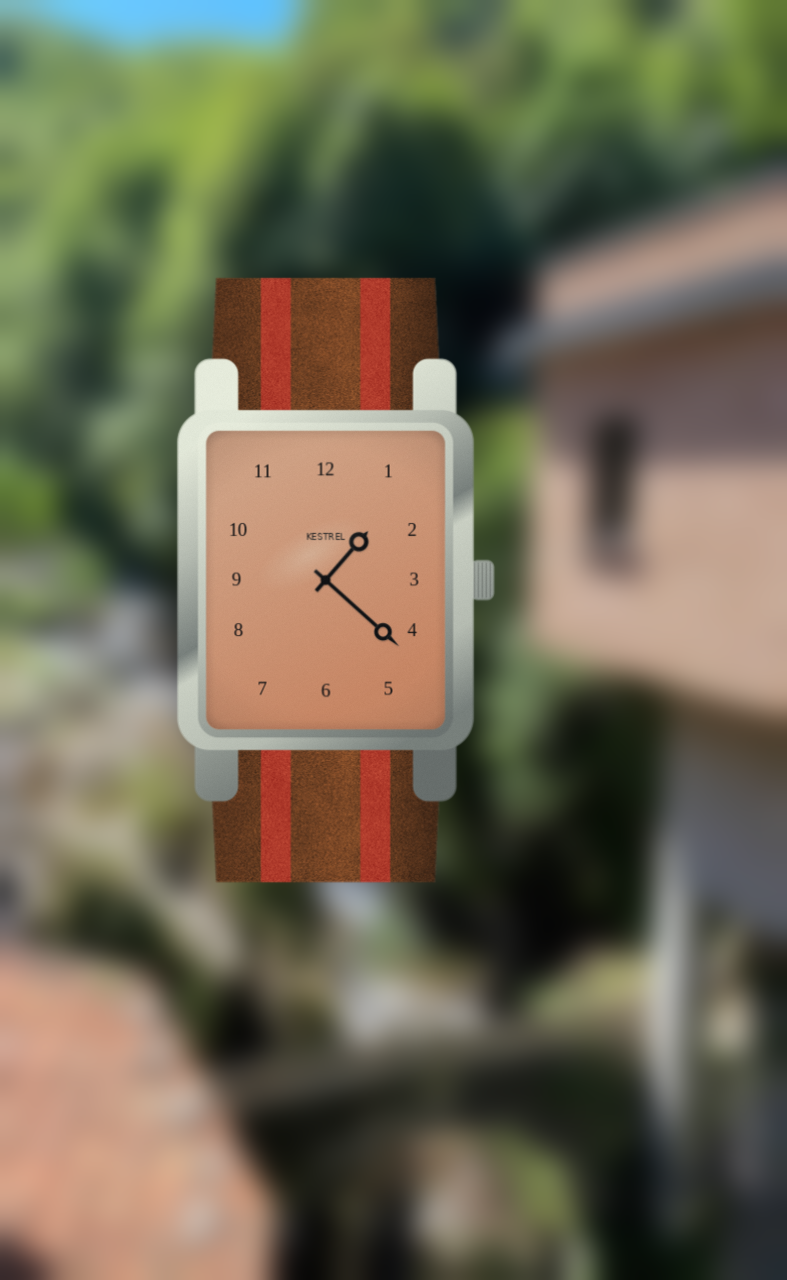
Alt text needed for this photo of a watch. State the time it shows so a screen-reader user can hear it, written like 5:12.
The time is 1:22
